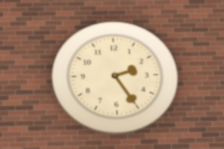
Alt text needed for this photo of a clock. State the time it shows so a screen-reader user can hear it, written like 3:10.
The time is 2:25
